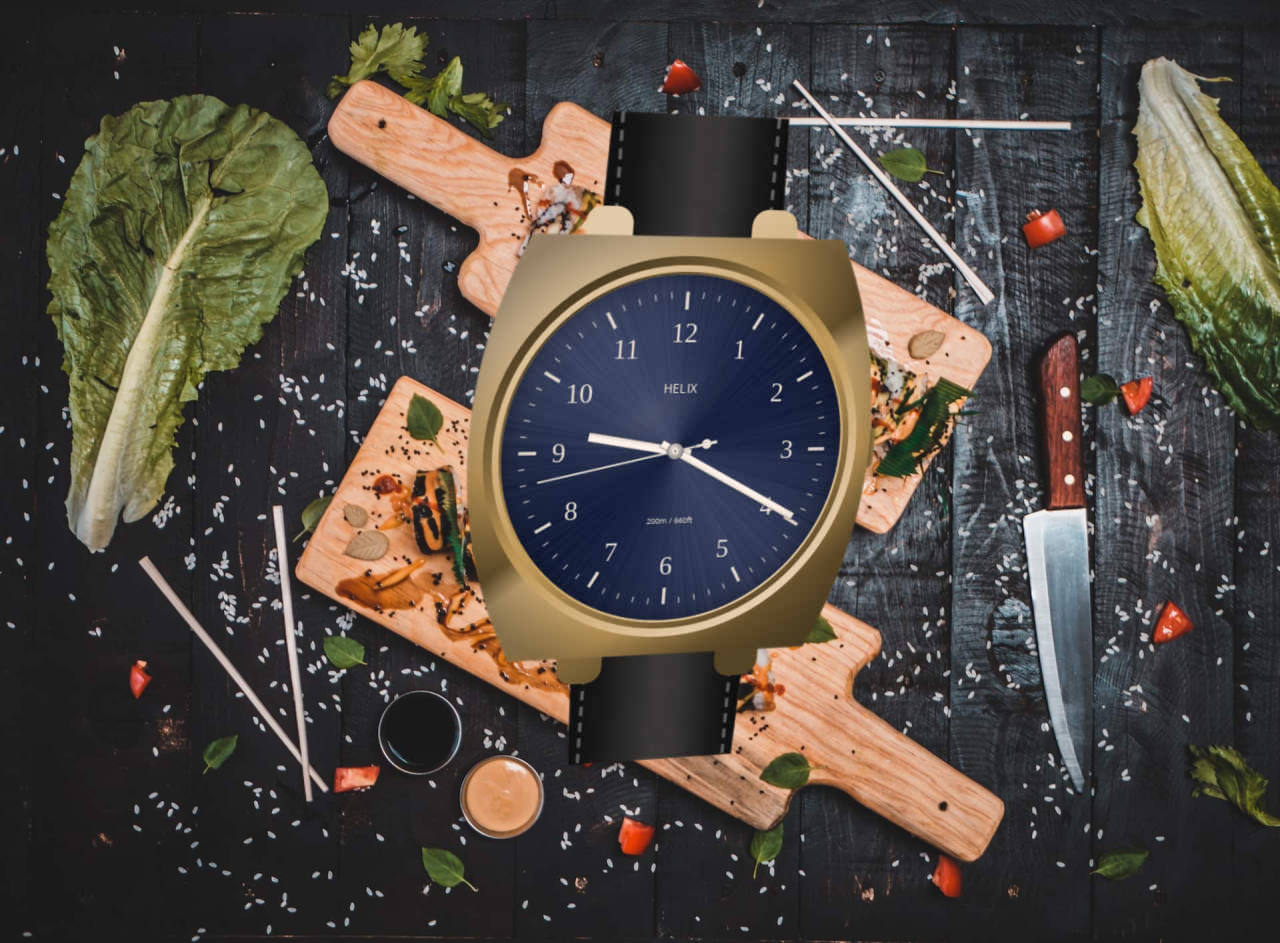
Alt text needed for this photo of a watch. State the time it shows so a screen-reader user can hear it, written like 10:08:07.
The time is 9:19:43
